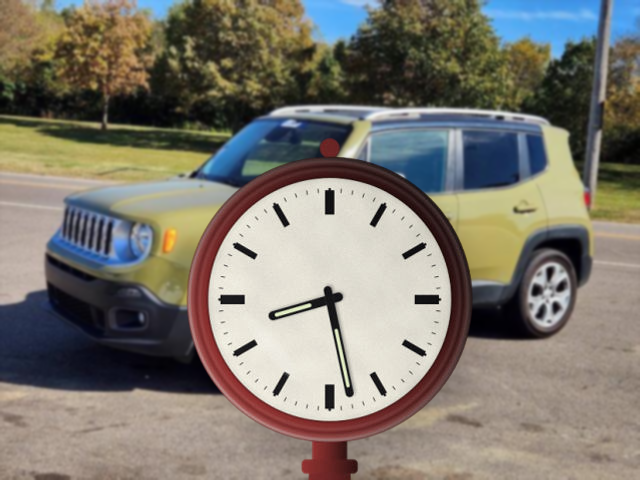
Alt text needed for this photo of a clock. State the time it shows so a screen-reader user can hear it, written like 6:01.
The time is 8:28
